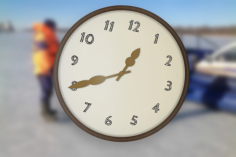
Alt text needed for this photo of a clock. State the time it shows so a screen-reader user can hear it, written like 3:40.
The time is 12:40
